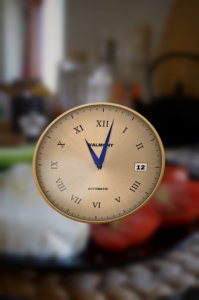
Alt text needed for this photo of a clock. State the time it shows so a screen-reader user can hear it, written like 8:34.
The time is 11:02
